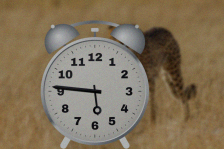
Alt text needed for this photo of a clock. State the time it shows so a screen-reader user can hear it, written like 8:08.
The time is 5:46
